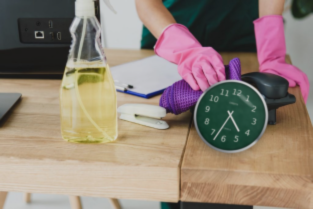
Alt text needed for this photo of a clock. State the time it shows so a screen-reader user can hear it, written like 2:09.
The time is 4:33
